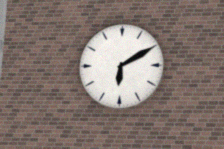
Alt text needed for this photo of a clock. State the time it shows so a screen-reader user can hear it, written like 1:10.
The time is 6:10
